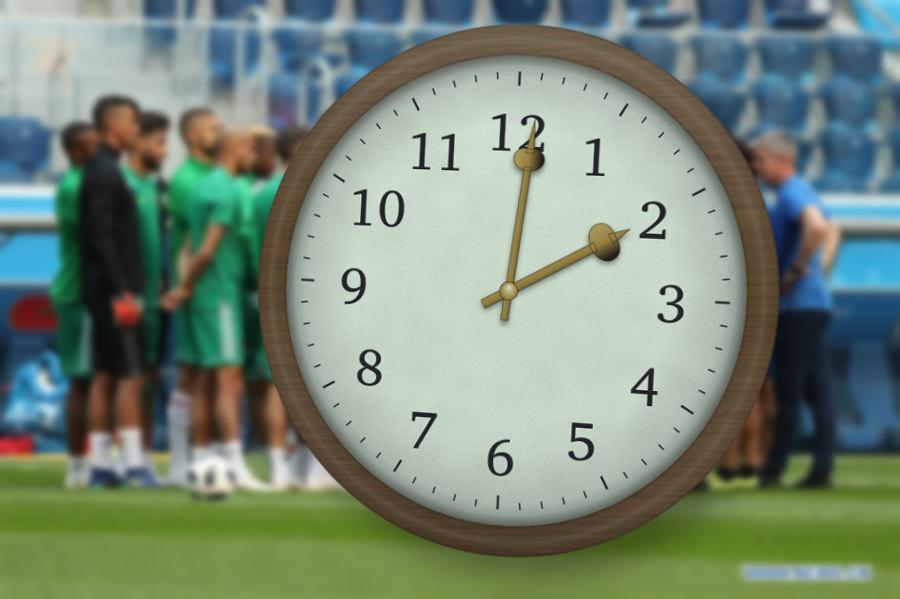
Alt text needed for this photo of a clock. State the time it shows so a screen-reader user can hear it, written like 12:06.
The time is 2:01
